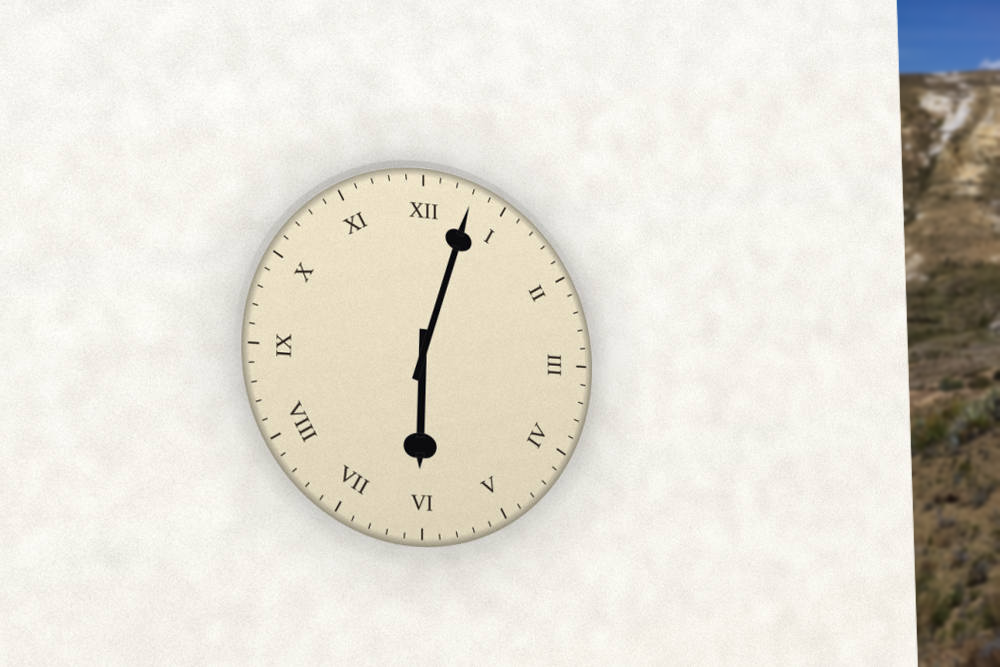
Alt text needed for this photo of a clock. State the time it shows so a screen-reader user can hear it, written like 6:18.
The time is 6:03
